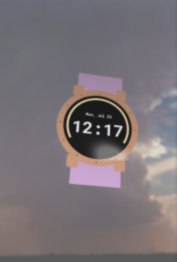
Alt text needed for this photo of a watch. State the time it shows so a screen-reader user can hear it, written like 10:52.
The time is 12:17
